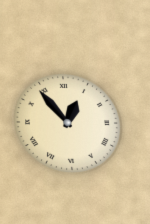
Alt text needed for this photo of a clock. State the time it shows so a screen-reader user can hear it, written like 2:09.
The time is 12:54
